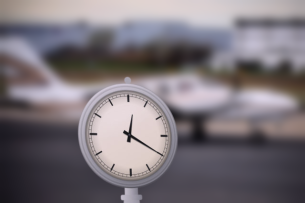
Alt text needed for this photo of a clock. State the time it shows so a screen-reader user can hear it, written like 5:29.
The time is 12:20
